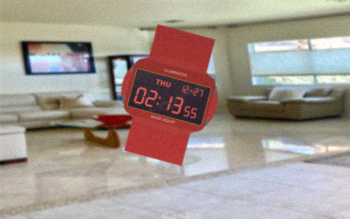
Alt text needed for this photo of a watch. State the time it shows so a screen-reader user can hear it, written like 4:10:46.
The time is 2:13:55
